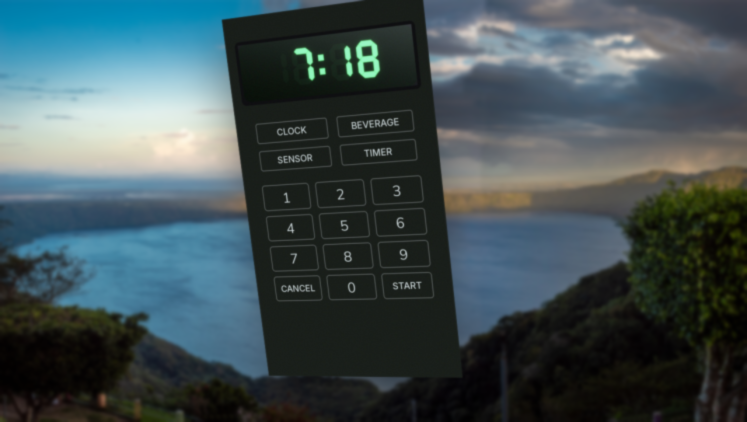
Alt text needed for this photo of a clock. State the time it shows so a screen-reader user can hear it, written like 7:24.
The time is 7:18
